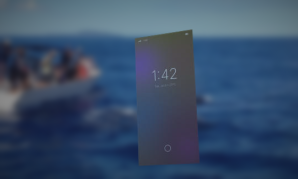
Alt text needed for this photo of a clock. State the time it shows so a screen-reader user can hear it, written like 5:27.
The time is 1:42
